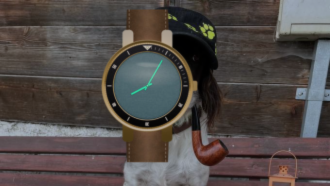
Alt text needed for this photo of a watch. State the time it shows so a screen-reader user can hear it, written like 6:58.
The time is 8:05
